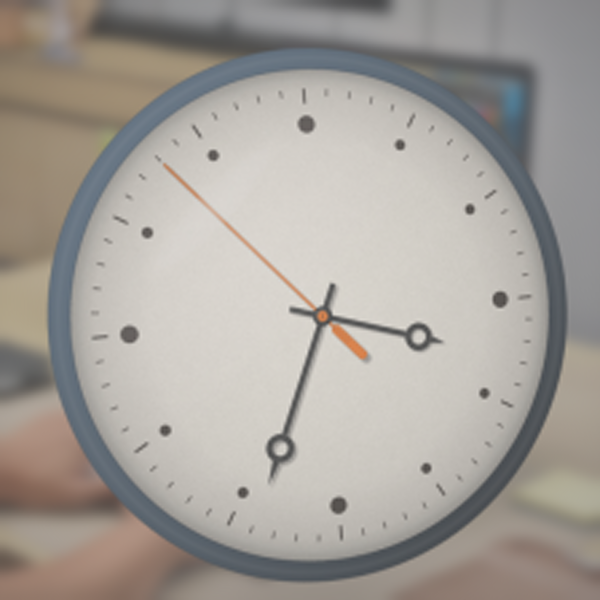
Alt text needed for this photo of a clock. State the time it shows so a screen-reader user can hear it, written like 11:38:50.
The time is 3:33:53
